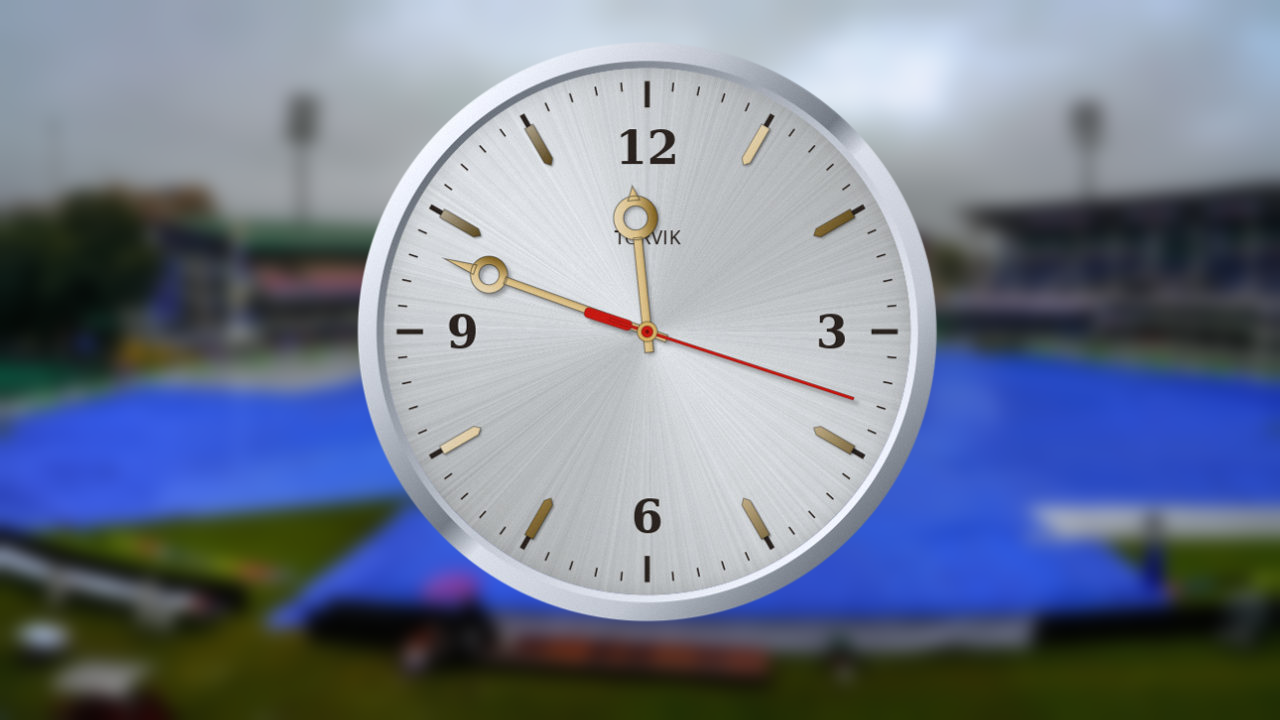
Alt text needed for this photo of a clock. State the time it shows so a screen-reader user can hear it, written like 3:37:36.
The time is 11:48:18
